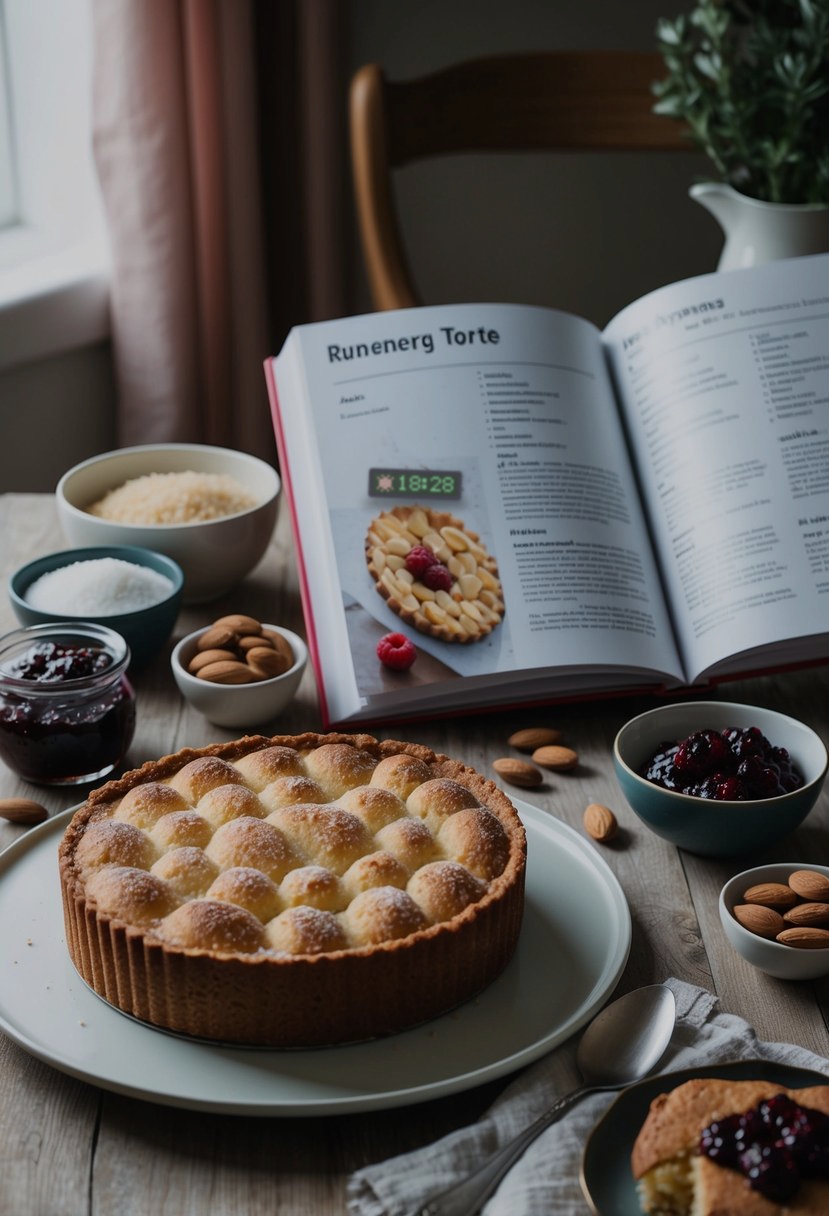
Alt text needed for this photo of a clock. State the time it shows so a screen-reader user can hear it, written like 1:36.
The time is 18:28
